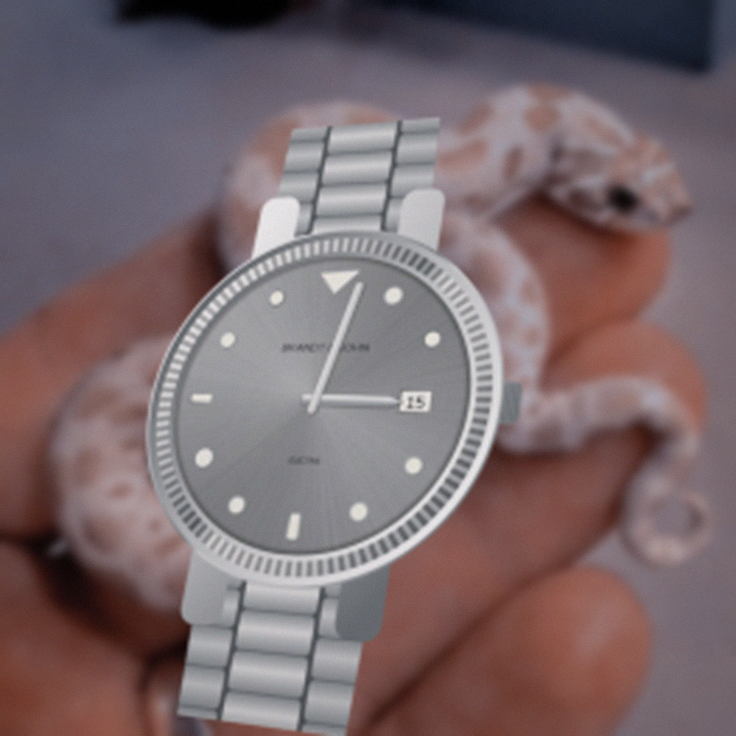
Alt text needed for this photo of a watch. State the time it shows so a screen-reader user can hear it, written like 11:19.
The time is 3:02
